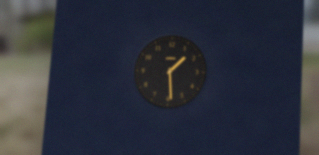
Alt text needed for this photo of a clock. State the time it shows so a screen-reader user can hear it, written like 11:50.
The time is 1:29
